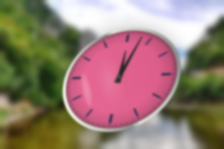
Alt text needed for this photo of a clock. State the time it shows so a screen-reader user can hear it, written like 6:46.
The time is 12:03
